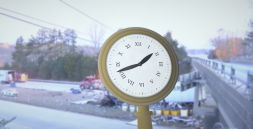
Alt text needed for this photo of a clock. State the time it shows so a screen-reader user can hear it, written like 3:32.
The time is 1:42
